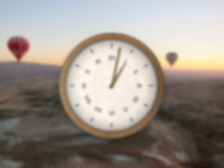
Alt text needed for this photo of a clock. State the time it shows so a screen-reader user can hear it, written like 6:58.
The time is 1:02
